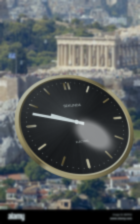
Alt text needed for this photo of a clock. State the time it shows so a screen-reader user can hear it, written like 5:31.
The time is 9:48
